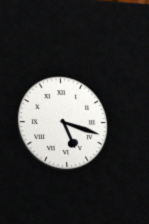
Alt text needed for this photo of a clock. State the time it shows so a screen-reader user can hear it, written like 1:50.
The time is 5:18
